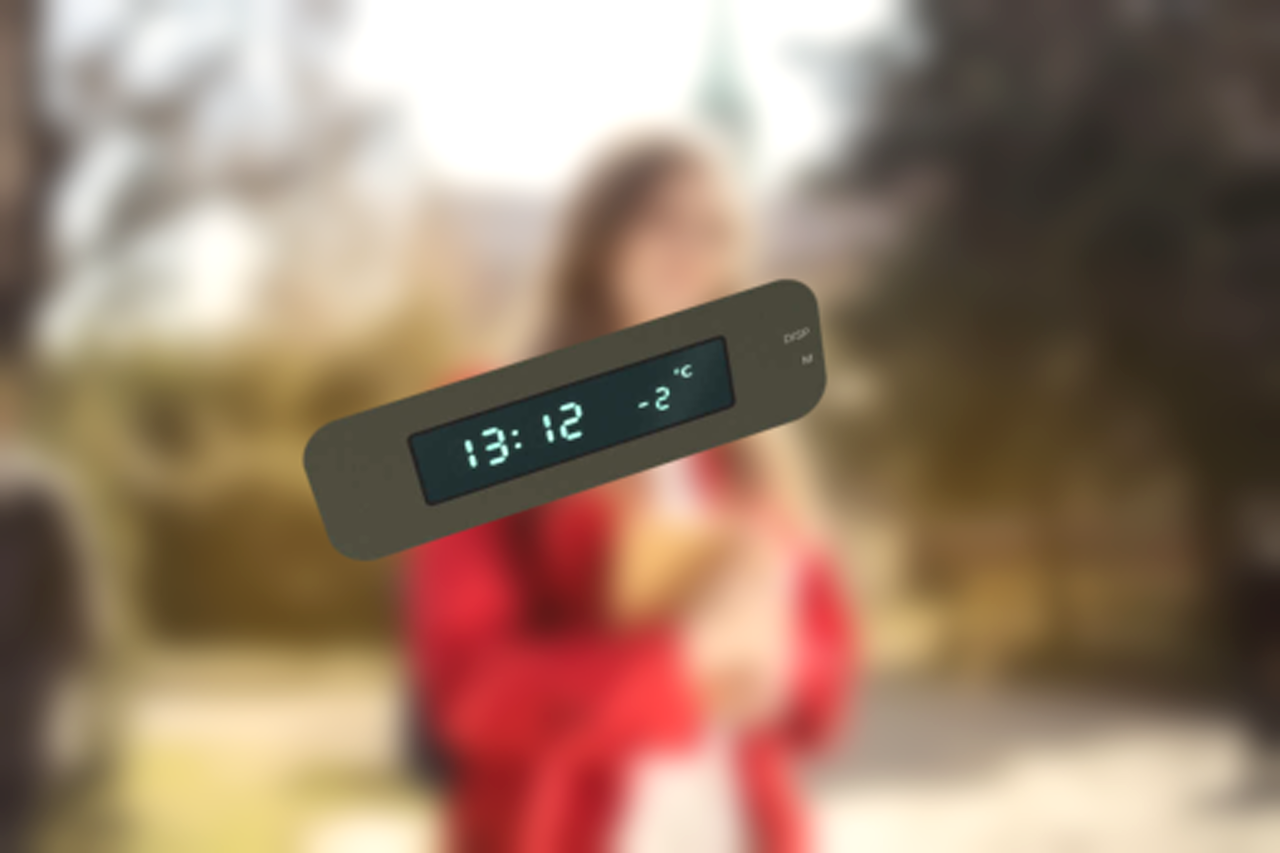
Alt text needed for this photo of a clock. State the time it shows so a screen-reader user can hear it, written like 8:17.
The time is 13:12
